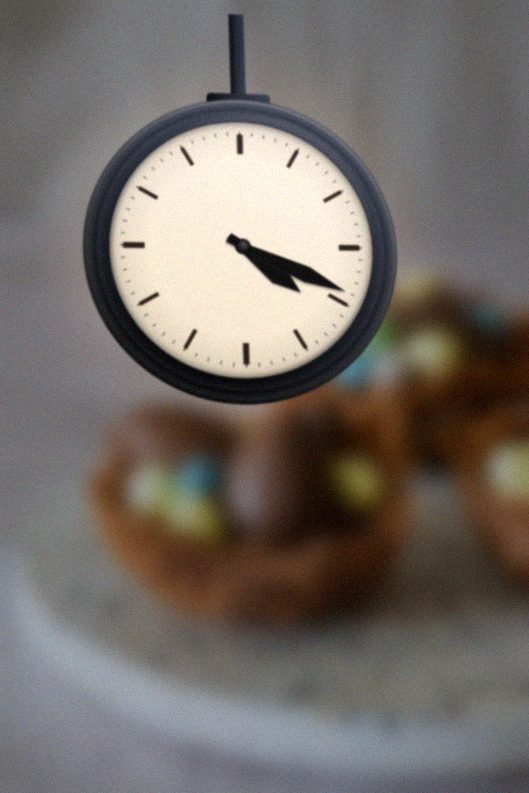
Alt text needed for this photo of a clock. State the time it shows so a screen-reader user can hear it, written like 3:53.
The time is 4:19
